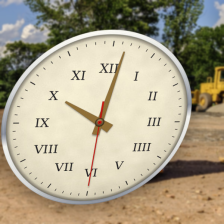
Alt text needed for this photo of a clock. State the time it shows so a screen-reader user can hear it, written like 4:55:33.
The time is 10:01:30
